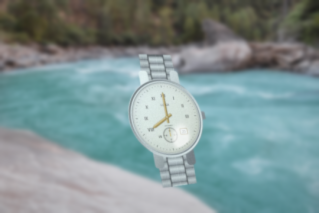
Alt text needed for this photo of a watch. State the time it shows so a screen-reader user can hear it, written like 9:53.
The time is 8:00
